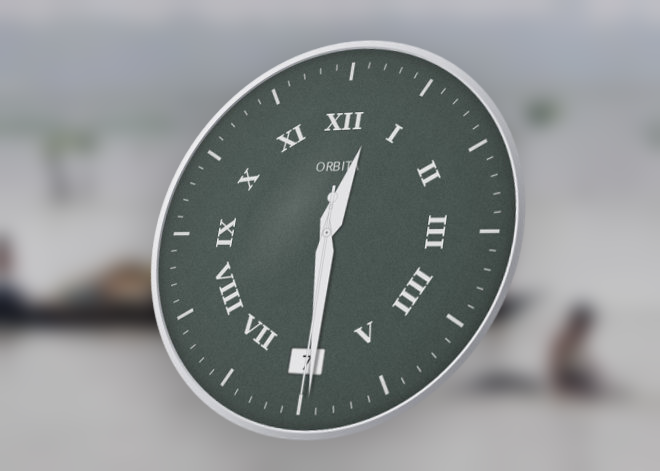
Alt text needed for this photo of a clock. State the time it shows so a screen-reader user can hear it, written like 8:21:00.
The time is 12:29:30
